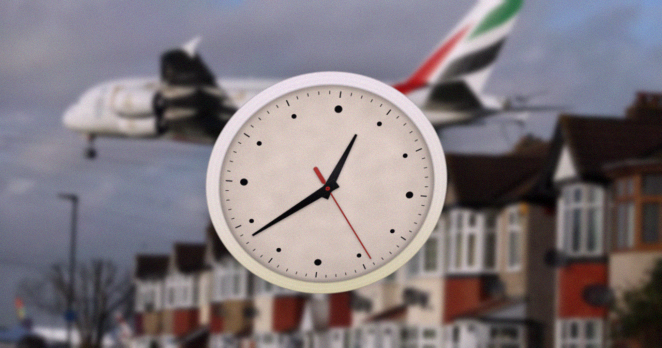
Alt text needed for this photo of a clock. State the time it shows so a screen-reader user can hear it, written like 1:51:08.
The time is 12:38:24
